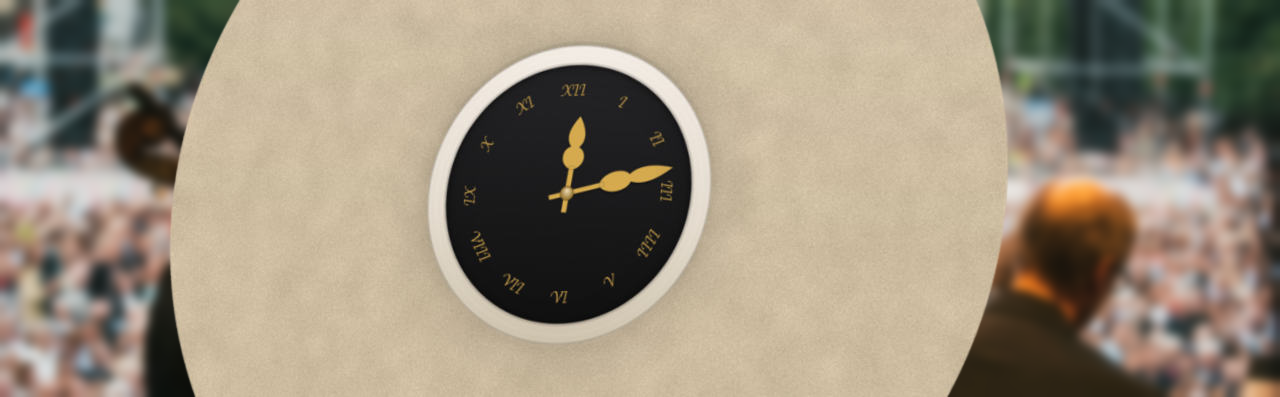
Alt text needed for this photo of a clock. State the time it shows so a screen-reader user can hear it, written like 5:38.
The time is 12:13
